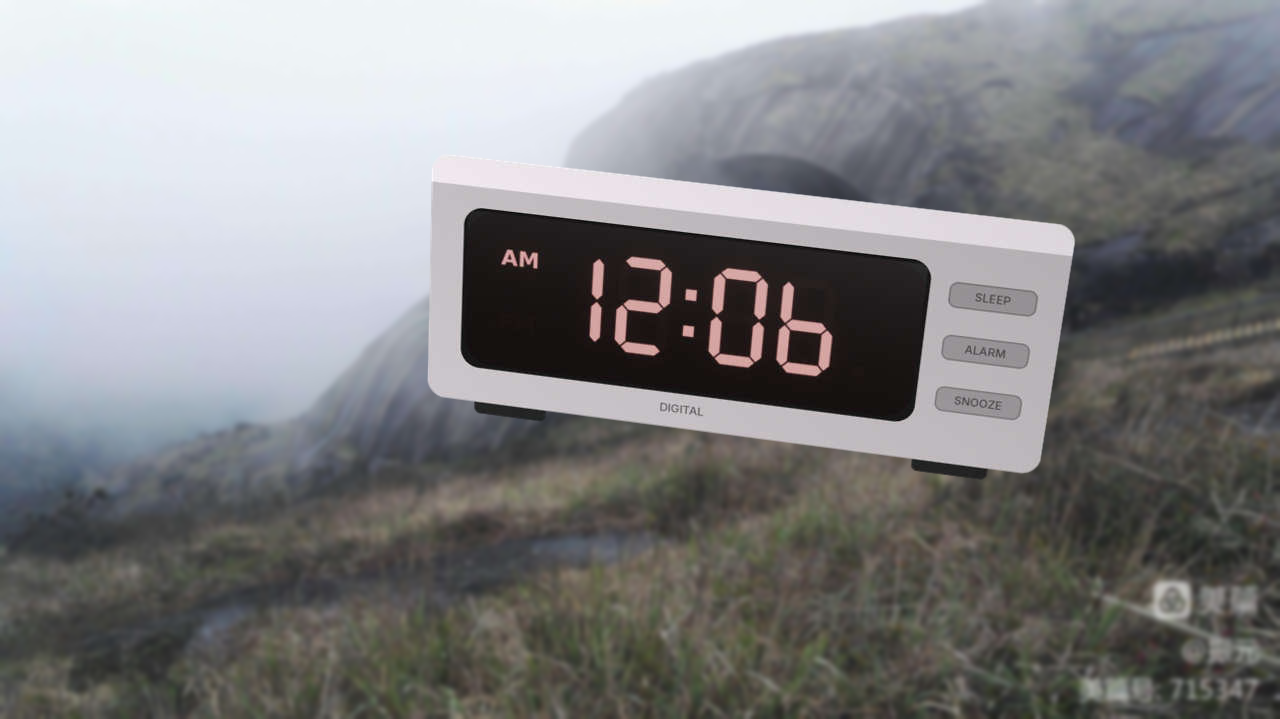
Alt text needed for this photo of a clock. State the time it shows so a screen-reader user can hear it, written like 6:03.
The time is 12:06
